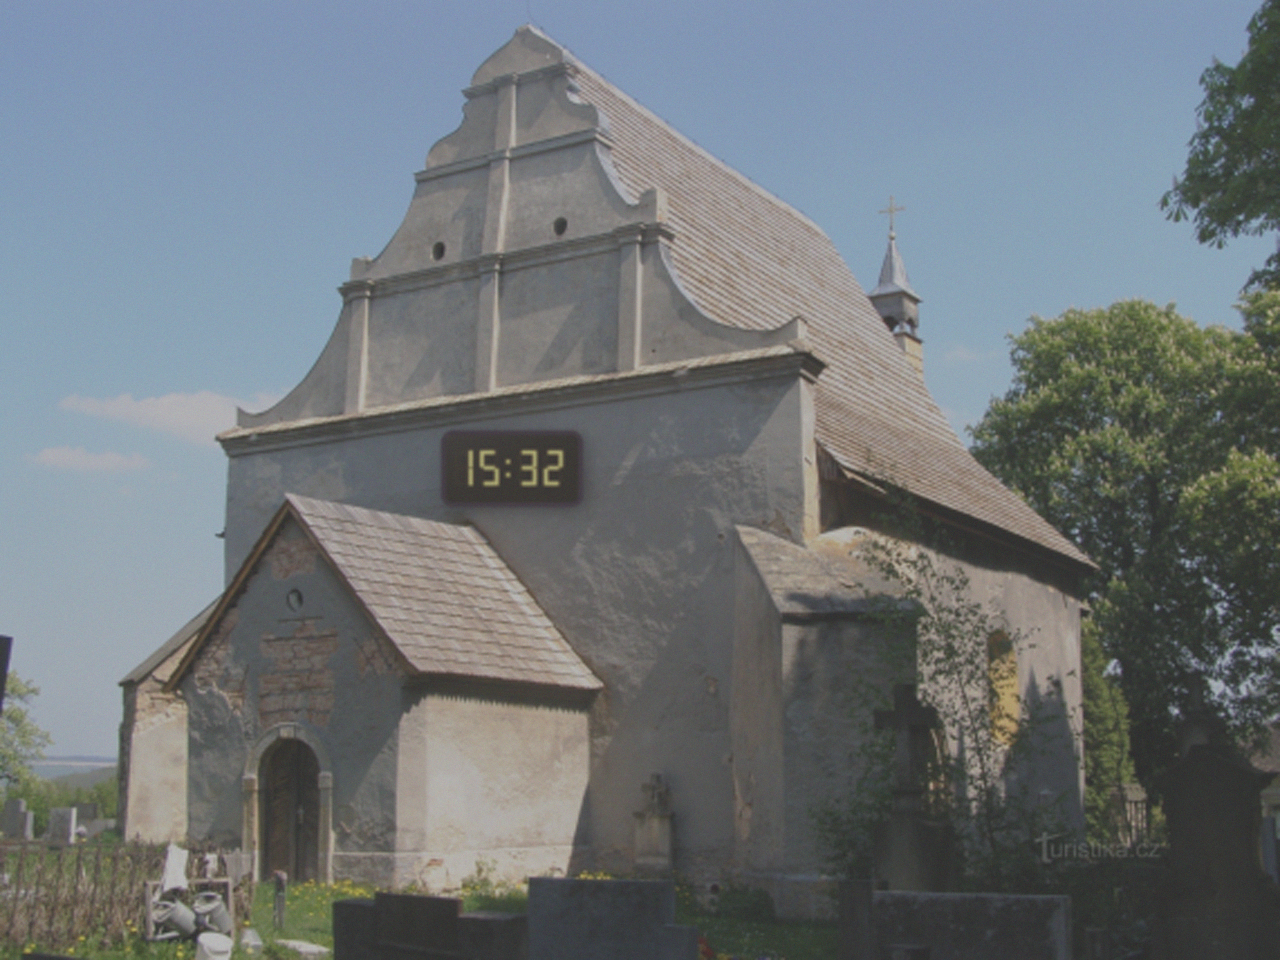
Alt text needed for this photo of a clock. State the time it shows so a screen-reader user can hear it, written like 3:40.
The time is 15:32
